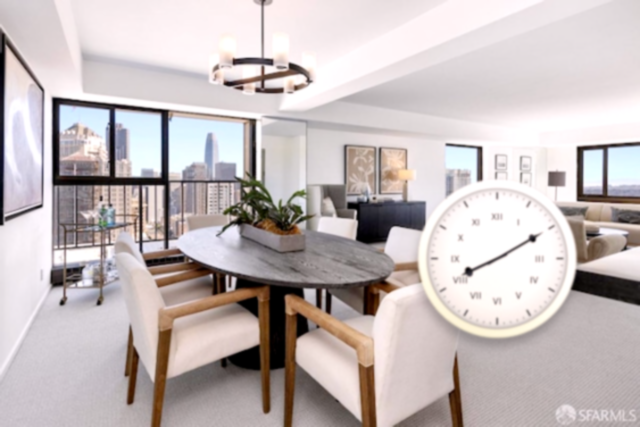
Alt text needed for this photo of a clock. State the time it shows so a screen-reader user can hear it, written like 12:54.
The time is 8:10
